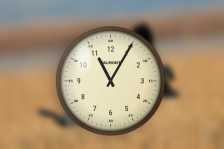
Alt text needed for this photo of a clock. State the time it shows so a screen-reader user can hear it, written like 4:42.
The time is 11:05
